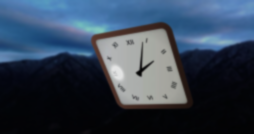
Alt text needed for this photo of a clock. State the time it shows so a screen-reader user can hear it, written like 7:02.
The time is 2:04
